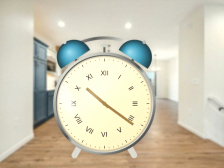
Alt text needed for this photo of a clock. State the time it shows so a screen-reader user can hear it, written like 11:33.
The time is 10:21
